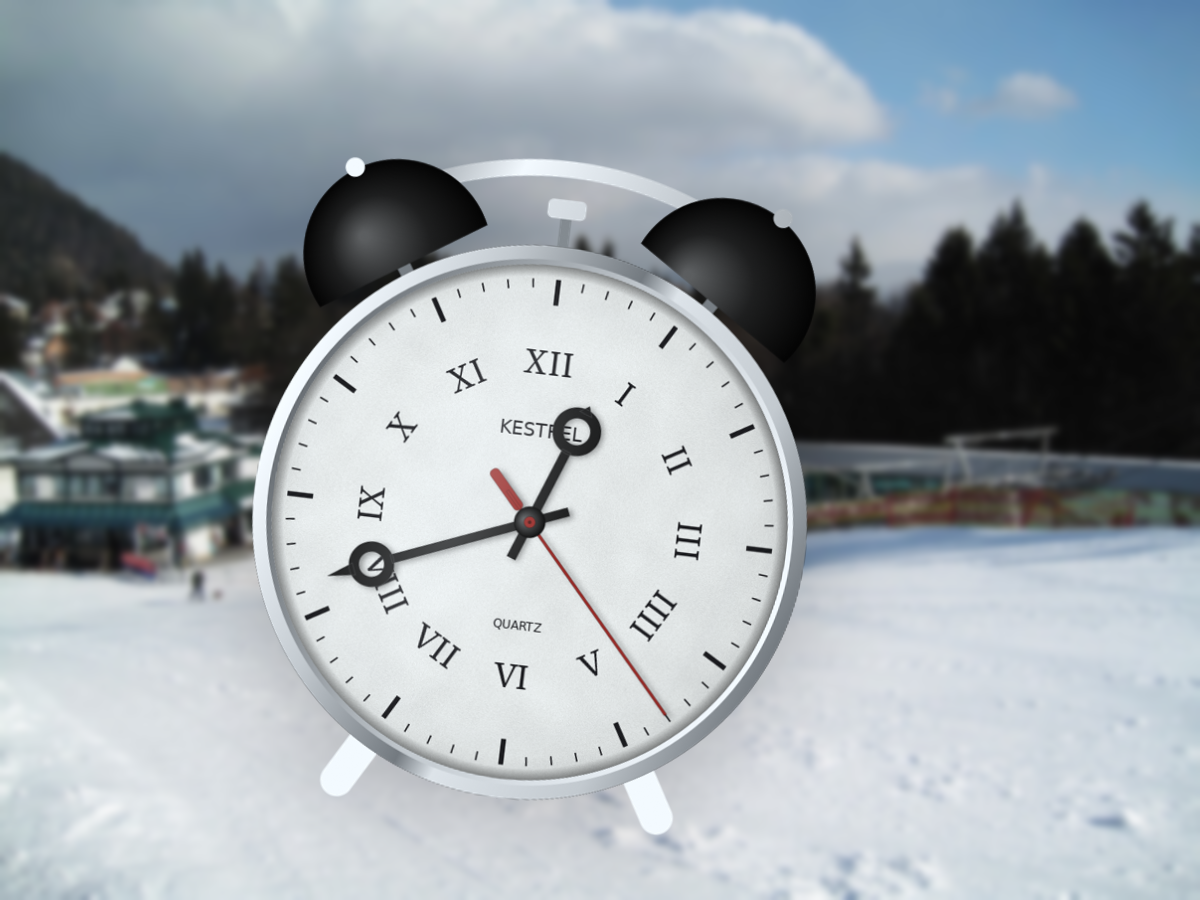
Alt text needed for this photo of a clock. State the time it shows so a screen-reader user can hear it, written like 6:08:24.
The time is 12:41:23
